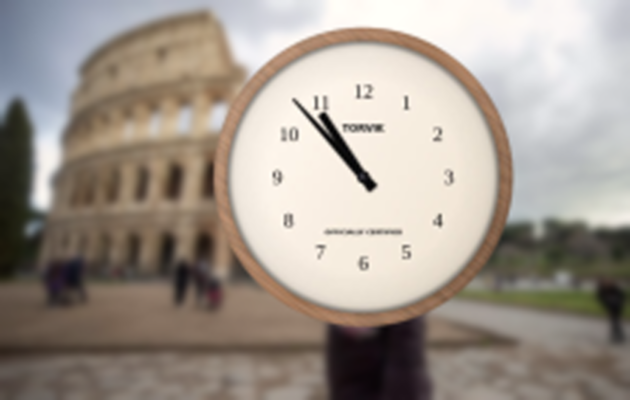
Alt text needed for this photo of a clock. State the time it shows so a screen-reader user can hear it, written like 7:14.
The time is 10:53
